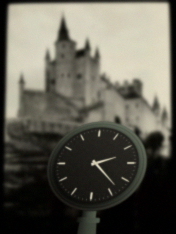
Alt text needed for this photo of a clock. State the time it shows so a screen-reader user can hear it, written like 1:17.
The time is 2:23
